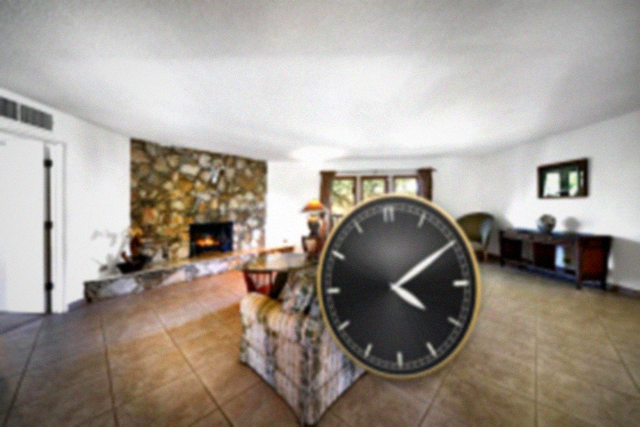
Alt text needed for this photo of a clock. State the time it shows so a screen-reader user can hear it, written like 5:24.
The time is 4:10
